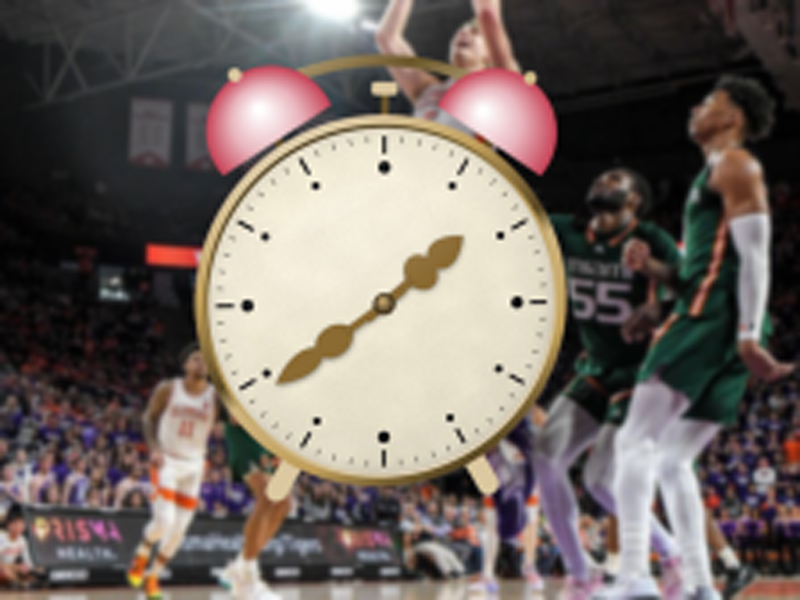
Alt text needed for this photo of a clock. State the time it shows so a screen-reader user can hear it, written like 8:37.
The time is 1:39
